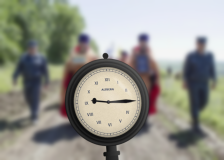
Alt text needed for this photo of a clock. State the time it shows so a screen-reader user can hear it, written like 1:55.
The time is 9:15
